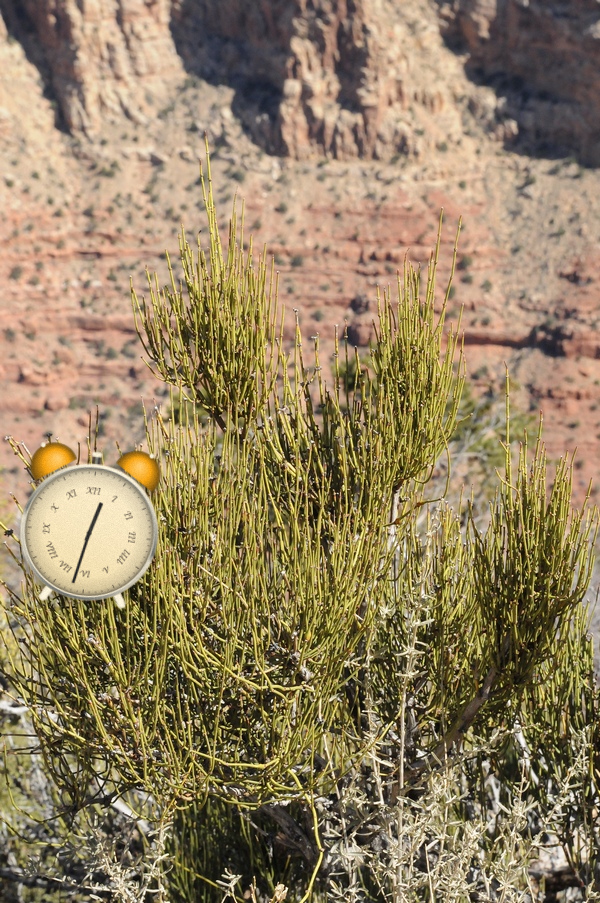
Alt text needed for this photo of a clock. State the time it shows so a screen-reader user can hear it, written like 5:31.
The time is 12:32
